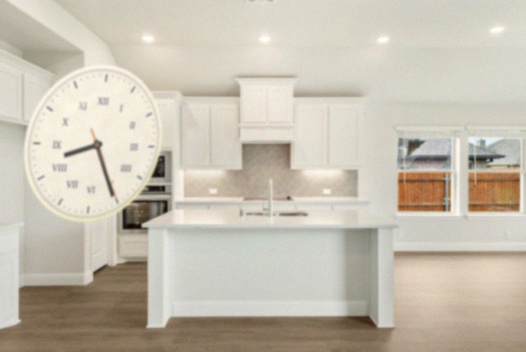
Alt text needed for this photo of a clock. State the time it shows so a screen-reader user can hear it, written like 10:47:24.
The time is 8:25:25
